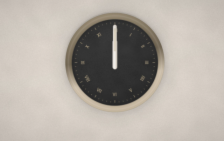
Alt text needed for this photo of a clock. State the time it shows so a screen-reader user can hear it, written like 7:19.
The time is 12:00
